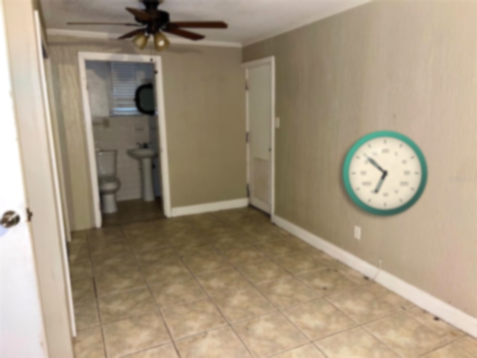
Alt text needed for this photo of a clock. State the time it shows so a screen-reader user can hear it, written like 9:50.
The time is 6:52
